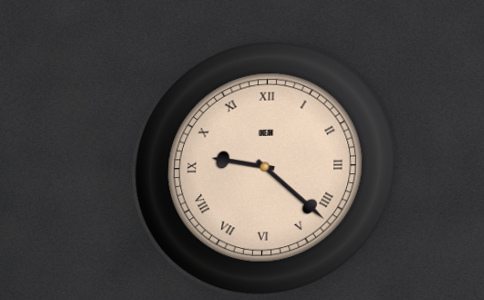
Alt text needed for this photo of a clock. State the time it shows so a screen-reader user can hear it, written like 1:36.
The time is 9:22
